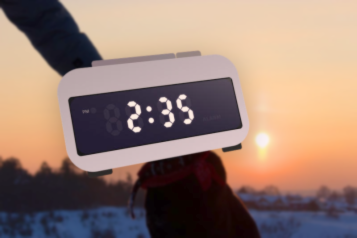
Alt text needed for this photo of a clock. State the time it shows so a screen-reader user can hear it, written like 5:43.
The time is 2:35
